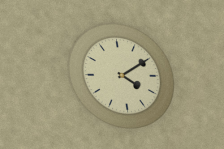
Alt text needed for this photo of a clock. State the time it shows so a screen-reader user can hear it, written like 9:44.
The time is 4:10
